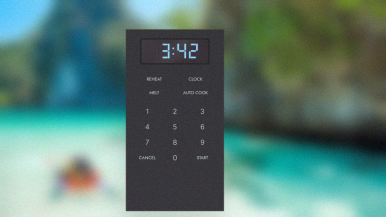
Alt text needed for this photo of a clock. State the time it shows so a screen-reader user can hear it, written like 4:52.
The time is 3:42
